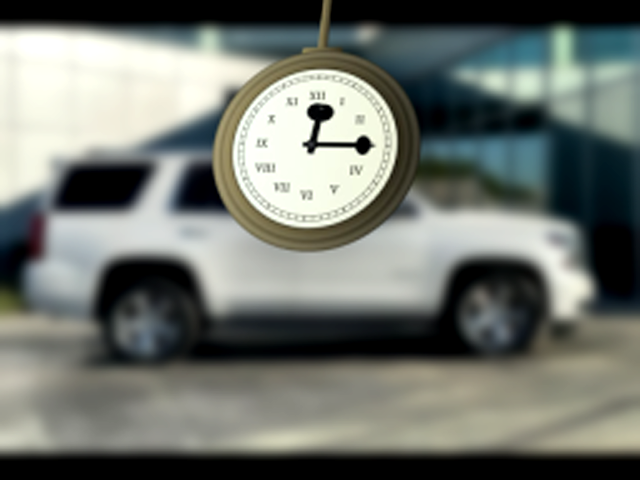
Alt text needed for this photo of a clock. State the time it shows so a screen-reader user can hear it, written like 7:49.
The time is 12:15
